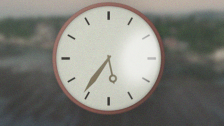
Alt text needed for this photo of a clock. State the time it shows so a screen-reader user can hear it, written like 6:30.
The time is 5:36
